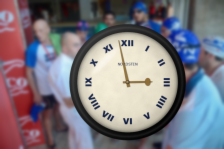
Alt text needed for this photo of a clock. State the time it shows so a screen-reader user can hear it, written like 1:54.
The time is 2:58
